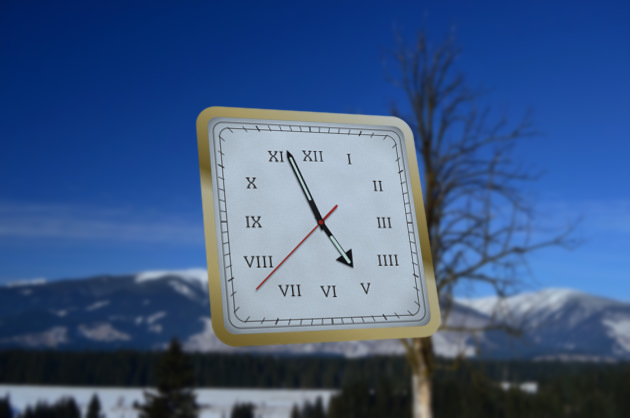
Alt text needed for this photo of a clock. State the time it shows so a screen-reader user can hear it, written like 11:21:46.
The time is 4:56:38
